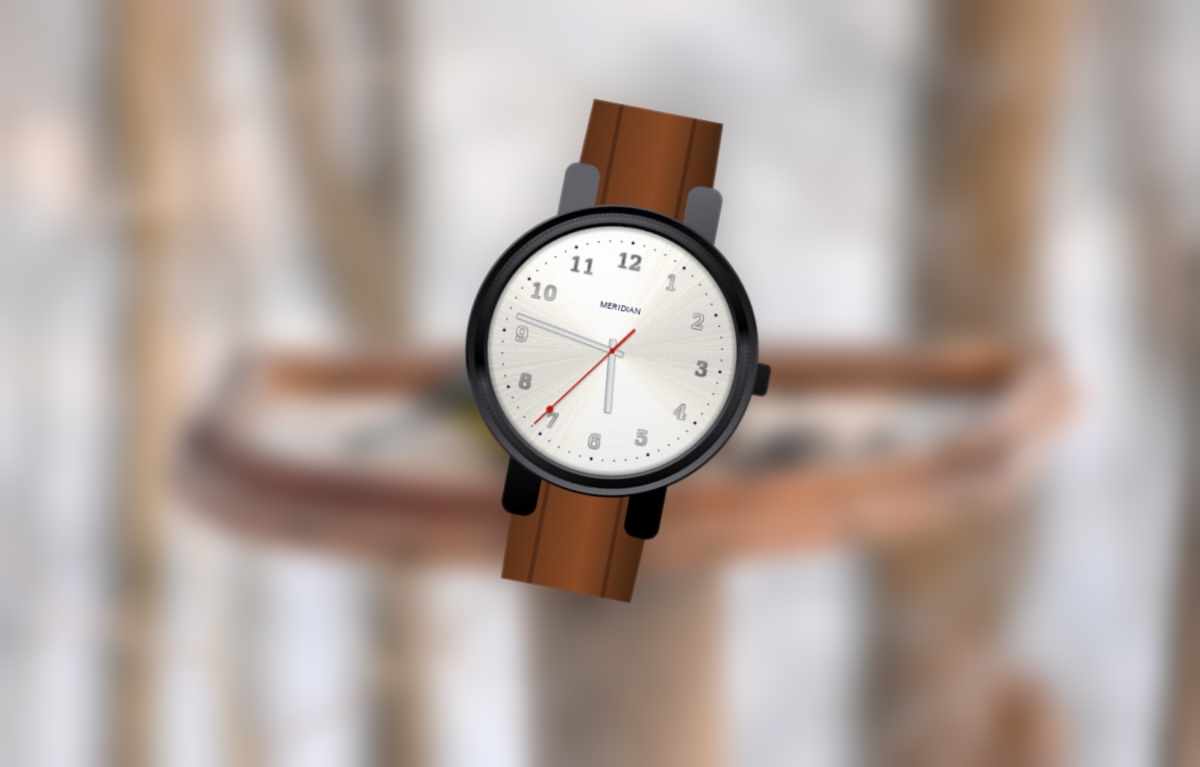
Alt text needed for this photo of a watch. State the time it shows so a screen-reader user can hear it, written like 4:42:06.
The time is 5:46:36
